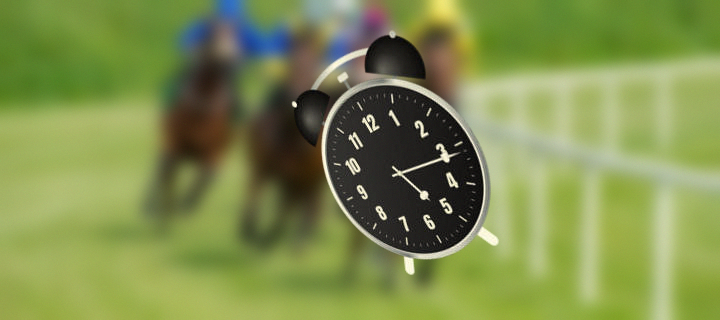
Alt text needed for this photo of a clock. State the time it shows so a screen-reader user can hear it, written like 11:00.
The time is 5:16
